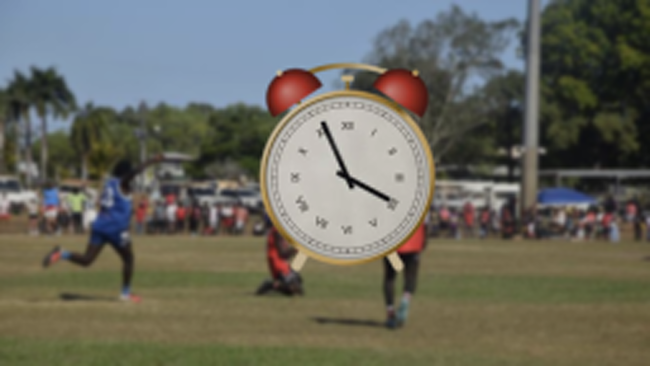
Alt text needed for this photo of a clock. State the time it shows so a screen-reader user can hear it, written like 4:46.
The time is 3:56
